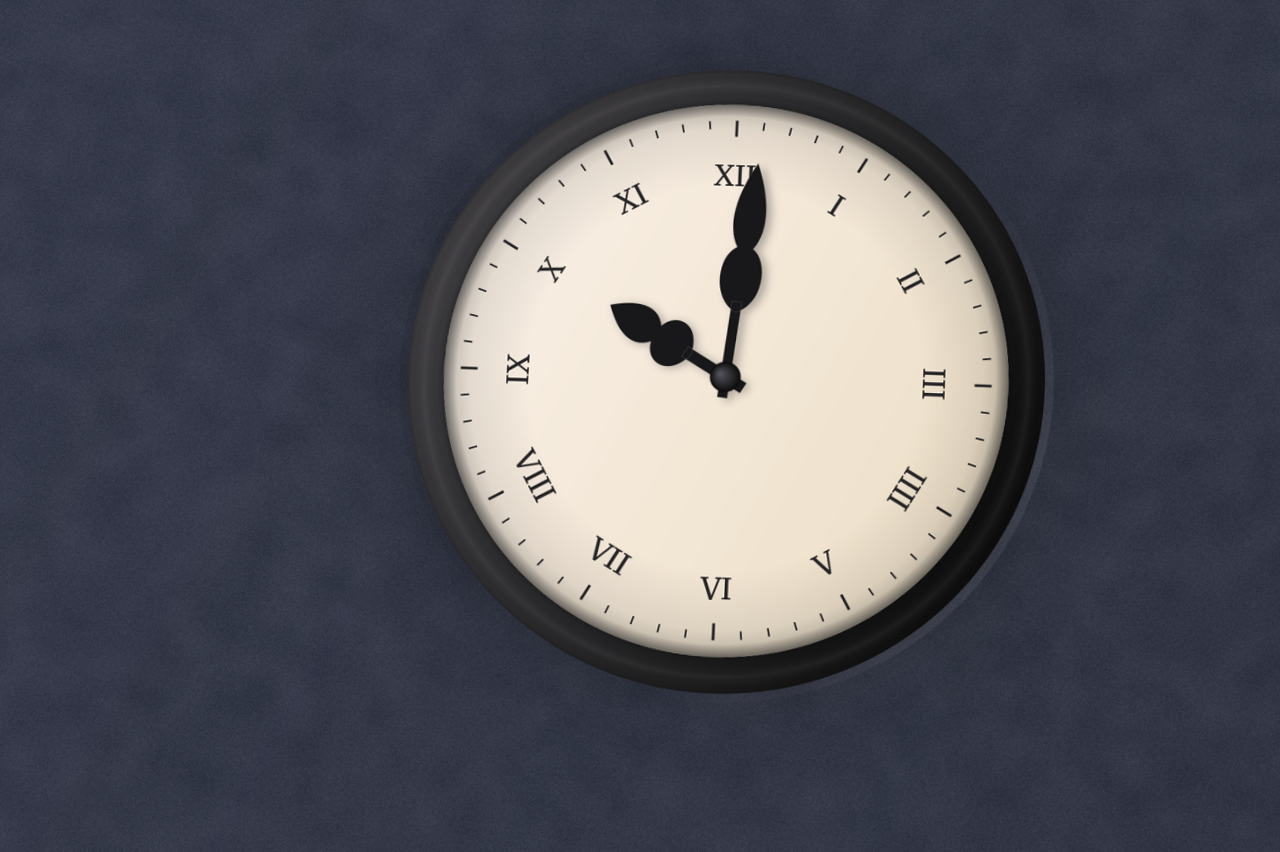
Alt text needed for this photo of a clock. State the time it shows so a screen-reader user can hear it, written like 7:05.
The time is 10:01
